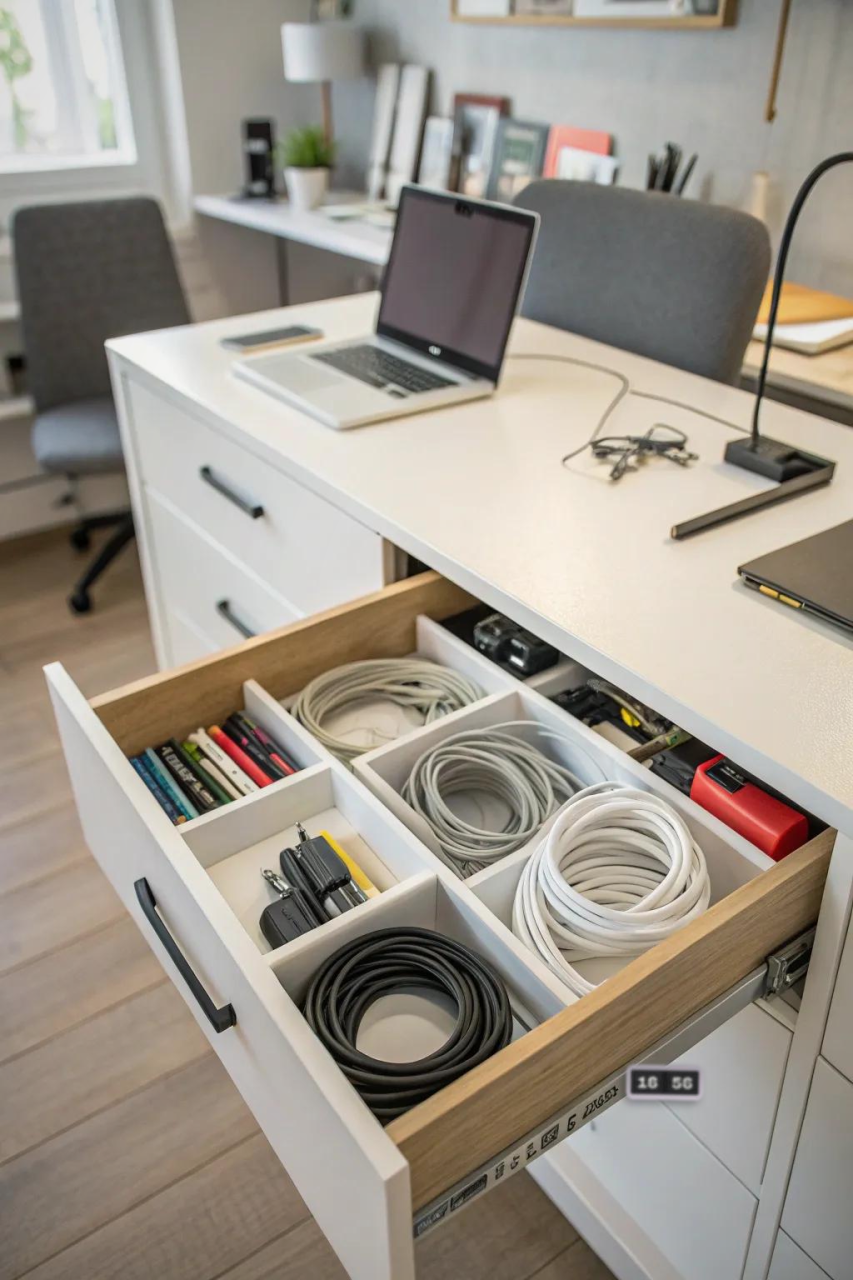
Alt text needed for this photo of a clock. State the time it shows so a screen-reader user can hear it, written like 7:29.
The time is 16:56
